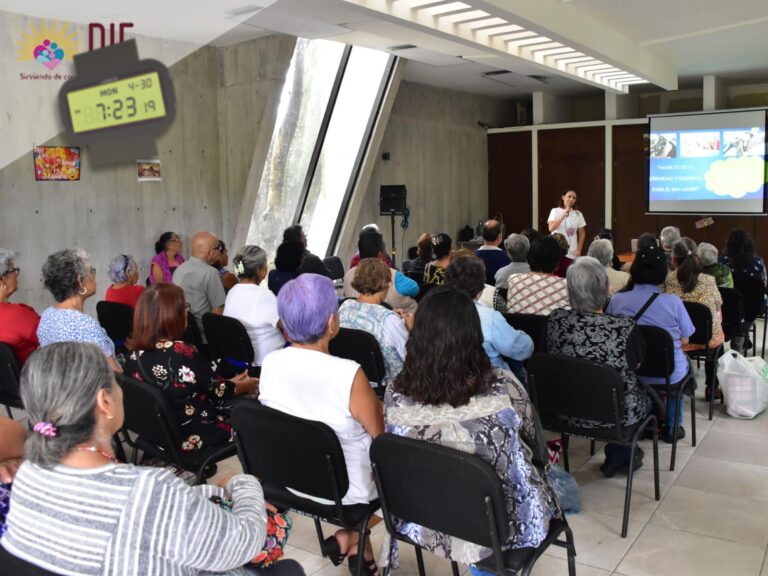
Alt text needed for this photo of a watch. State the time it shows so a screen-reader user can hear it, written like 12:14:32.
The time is 7:23:19
